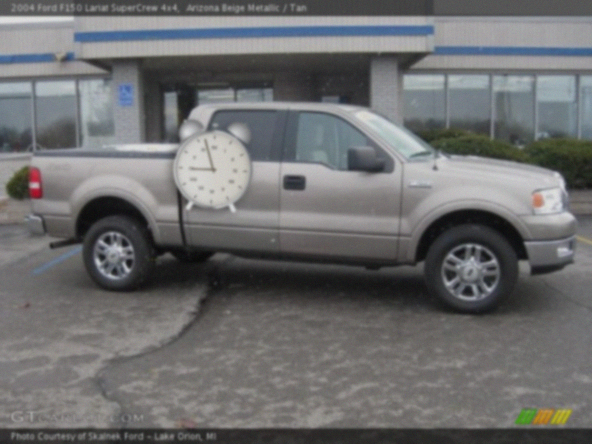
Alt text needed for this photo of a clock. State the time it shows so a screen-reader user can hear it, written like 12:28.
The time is 8:57
